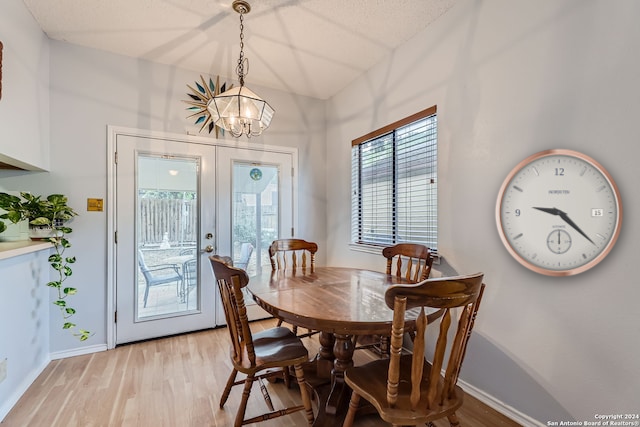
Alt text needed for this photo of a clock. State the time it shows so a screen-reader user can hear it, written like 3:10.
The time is 9:22
